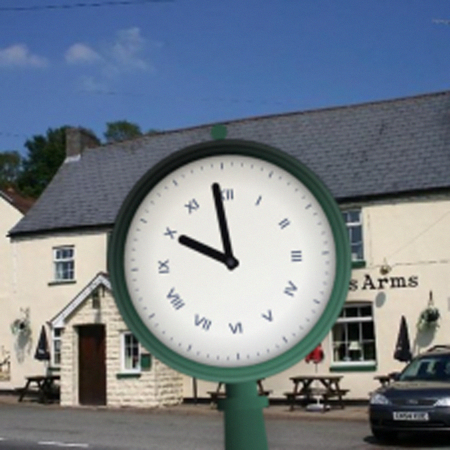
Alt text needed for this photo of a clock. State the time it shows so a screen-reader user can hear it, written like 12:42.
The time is 9:59
